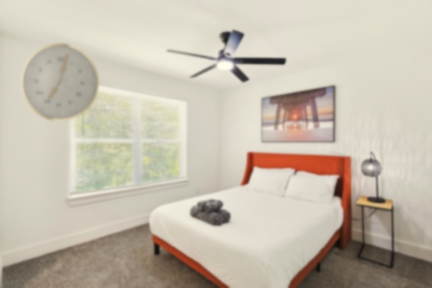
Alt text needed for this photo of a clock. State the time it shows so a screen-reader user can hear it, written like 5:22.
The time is 7:02
